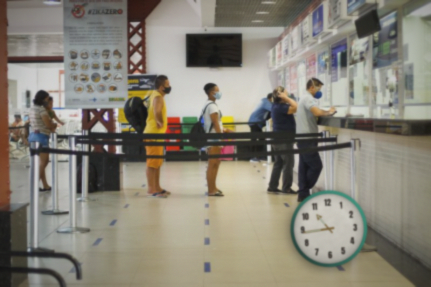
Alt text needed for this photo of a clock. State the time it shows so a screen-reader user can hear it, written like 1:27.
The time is 10:44
